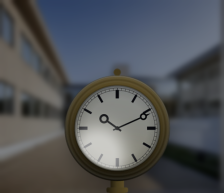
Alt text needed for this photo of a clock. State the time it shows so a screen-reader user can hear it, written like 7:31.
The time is 10:11
